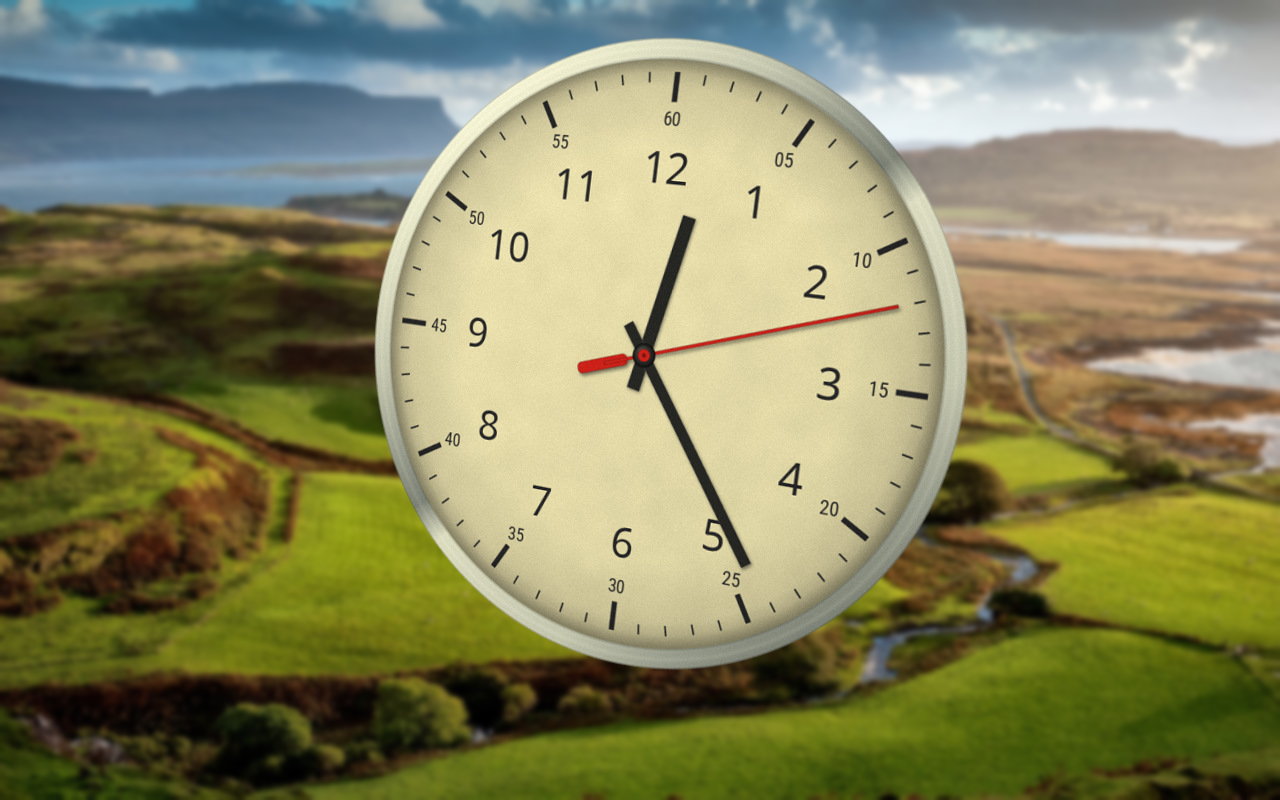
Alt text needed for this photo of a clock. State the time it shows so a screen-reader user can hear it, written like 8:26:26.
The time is 12:24:12
